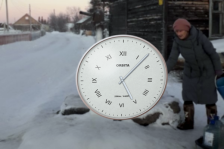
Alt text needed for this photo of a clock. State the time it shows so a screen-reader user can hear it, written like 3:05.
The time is 5:07
